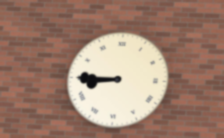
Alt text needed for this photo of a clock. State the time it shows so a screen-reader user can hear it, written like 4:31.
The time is 8:45
